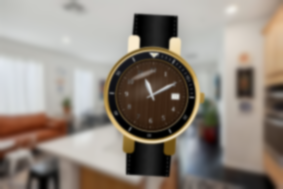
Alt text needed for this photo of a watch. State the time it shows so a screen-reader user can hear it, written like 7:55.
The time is 11:10
